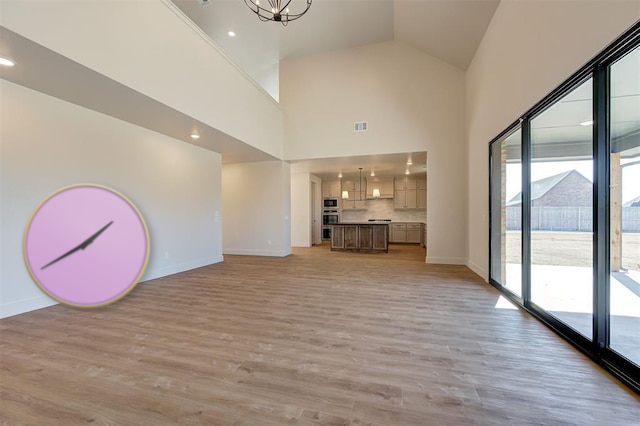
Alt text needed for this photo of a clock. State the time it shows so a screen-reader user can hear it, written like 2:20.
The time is 1:40
